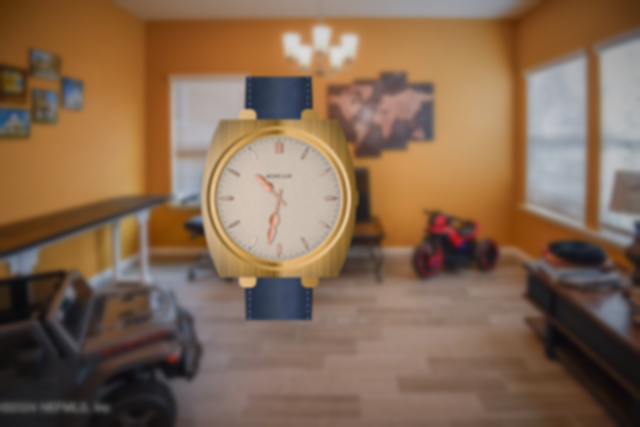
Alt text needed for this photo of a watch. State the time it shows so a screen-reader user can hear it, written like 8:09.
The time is 10:32
